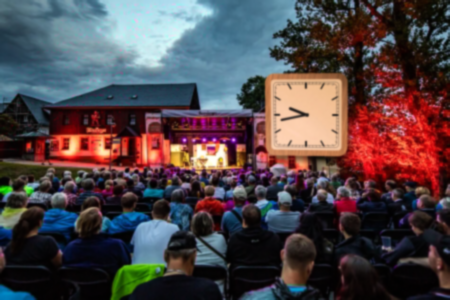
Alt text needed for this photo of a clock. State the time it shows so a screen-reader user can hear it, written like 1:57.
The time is 9:43
